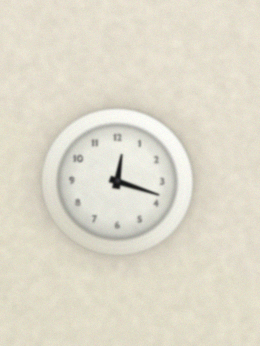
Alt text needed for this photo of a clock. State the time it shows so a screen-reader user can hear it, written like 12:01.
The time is 12:18
